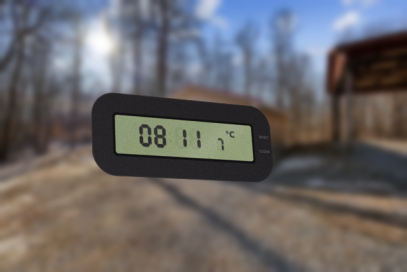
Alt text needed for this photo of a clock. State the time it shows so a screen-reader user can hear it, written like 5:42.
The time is 8:11
